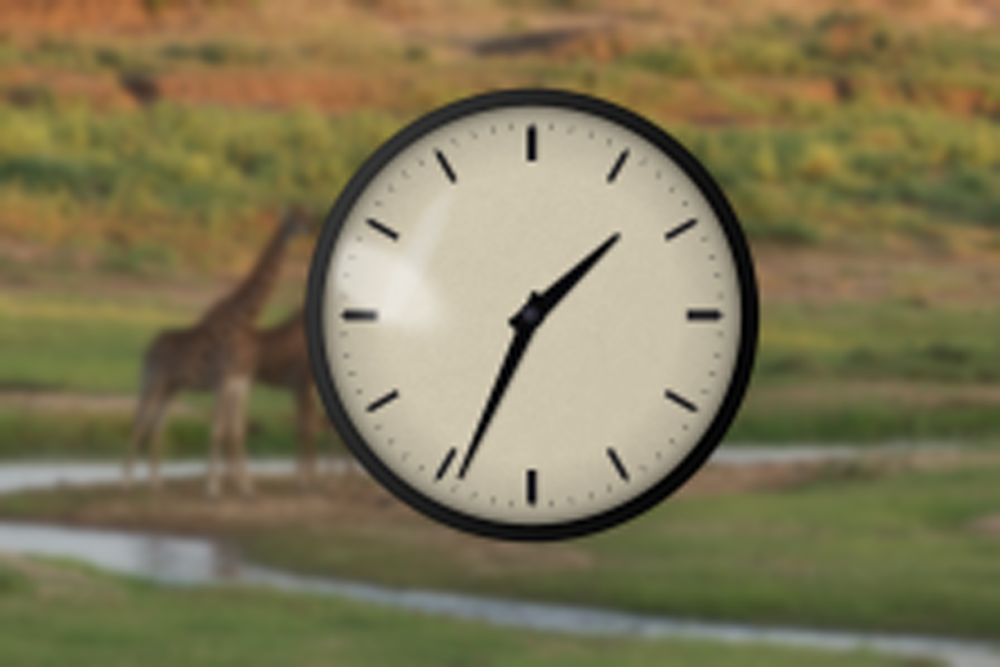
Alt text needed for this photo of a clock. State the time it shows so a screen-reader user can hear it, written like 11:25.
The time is 1:34
